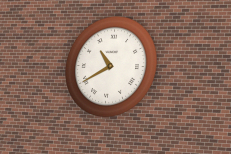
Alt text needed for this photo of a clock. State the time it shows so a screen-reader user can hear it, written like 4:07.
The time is 10:40
